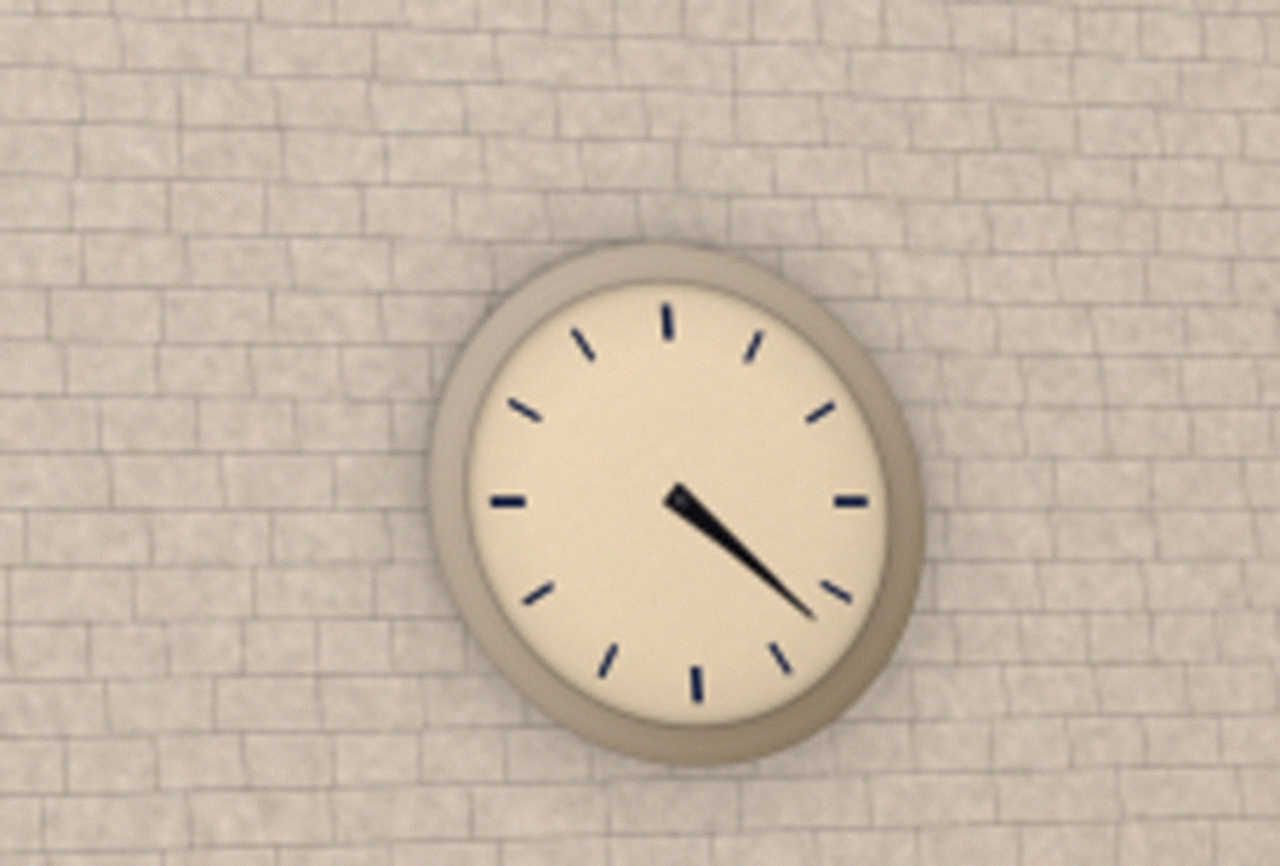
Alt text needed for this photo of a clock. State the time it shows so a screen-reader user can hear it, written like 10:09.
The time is 4:22
